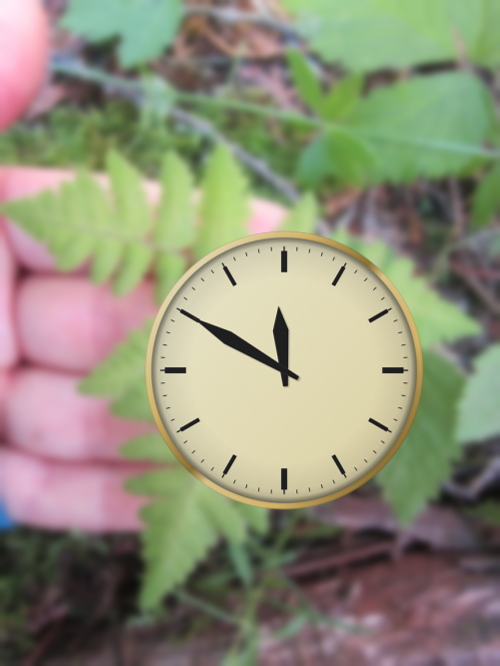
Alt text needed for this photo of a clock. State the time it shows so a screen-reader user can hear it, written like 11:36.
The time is 11:50
